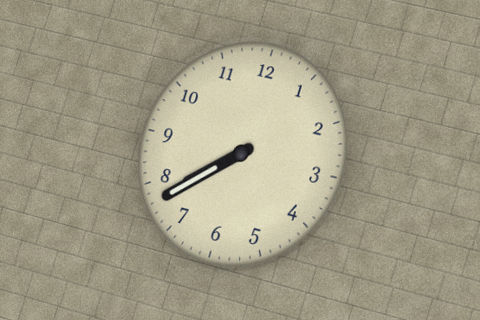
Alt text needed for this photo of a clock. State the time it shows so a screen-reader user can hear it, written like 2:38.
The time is 7:38
